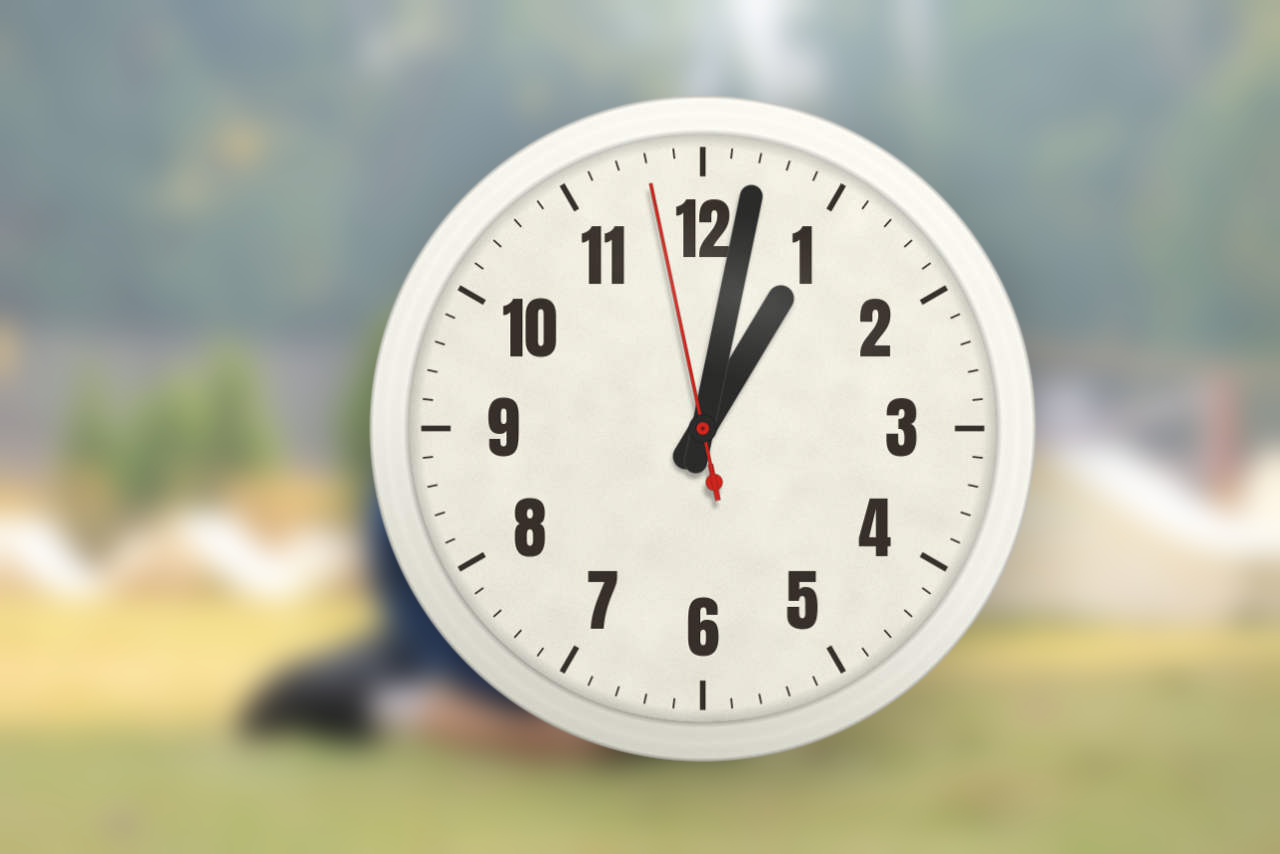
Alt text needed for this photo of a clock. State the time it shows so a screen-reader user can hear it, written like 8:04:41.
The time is 1:01:58
